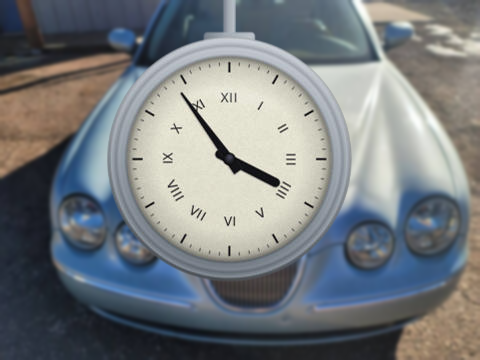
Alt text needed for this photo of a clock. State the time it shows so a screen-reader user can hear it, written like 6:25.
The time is 3:54
